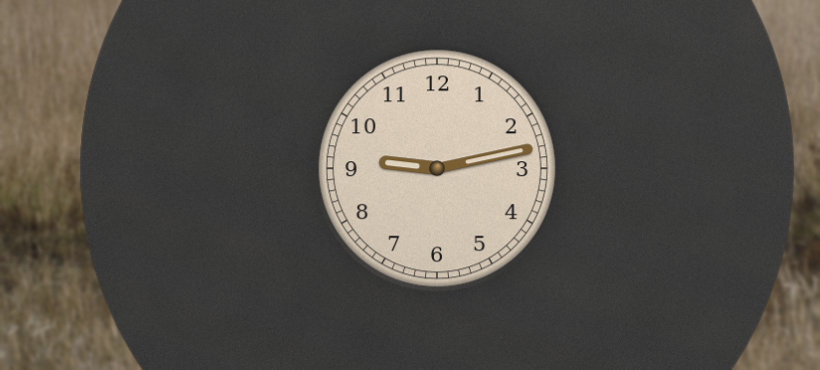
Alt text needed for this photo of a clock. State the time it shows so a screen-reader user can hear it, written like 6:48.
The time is 9:13
